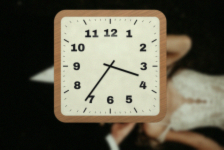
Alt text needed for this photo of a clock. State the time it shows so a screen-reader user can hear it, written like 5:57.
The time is 3:36
